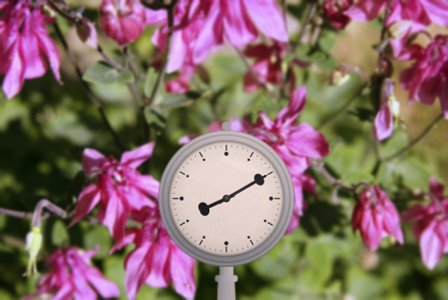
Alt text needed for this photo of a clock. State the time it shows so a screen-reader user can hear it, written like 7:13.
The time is 8:10
